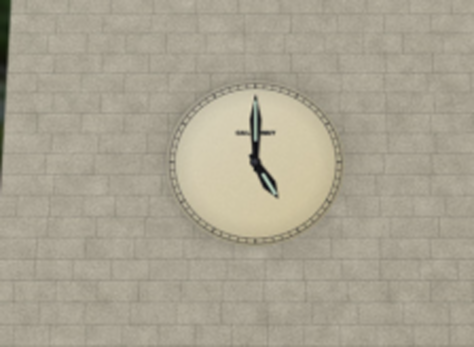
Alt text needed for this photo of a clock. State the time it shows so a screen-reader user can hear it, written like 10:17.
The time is 5:00
